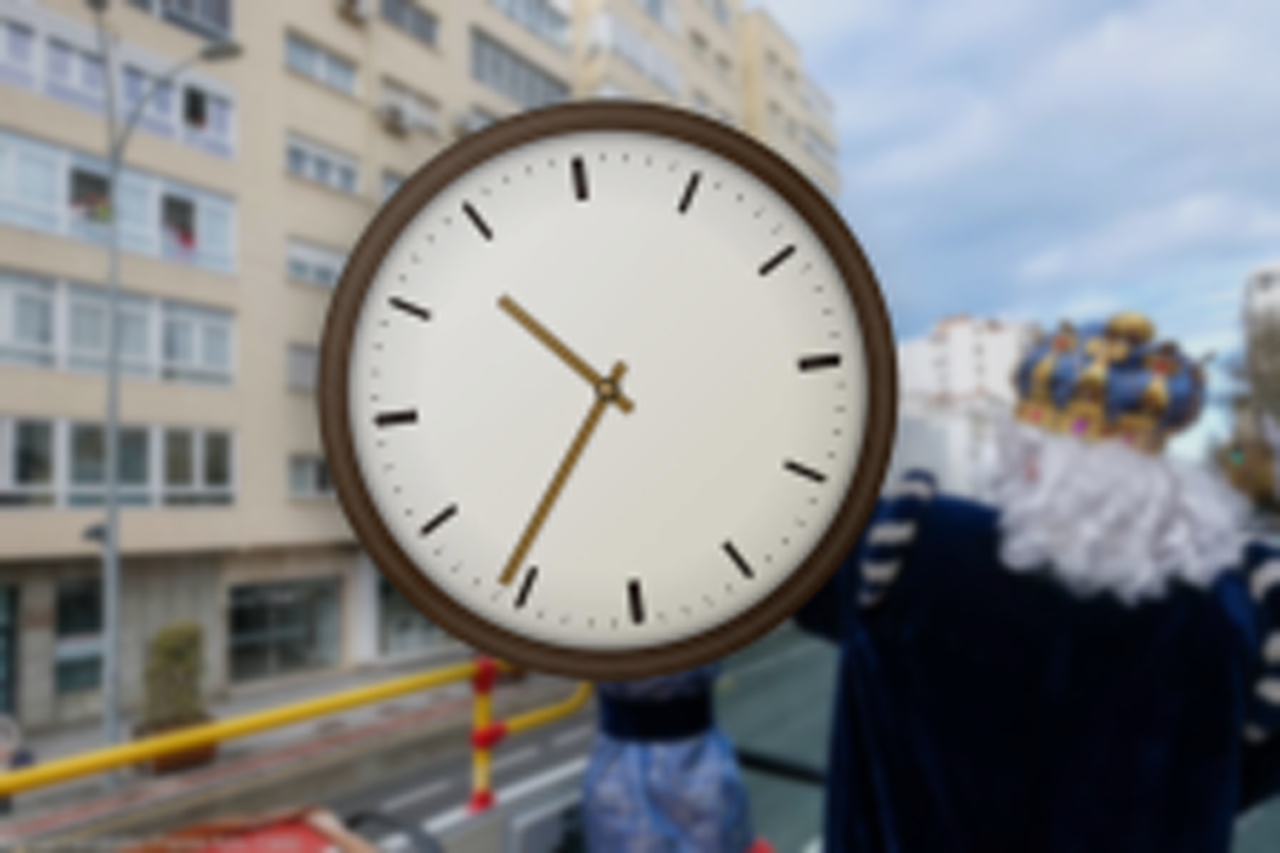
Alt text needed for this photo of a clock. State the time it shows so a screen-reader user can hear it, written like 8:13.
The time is 10:36
